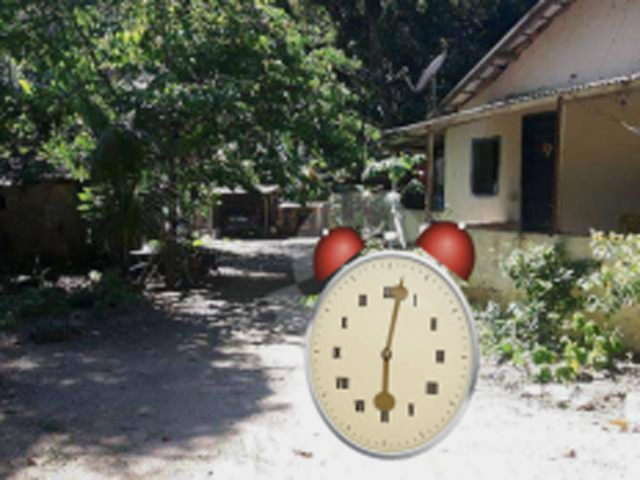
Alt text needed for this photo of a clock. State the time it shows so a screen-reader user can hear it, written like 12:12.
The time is 6:02
